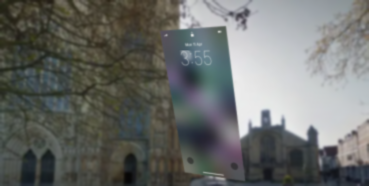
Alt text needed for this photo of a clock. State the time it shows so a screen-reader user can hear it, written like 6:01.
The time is 3:55
